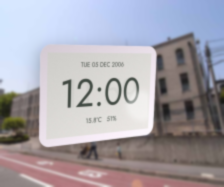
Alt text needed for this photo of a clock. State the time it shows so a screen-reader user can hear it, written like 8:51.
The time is 12:00
